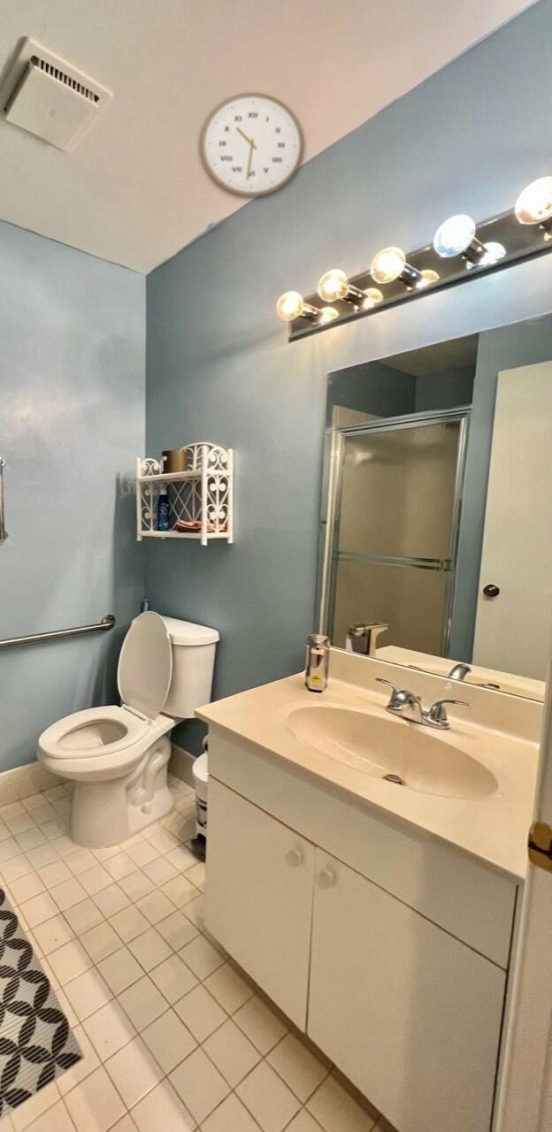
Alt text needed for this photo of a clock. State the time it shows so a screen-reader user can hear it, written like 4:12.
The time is 10:31
